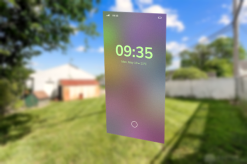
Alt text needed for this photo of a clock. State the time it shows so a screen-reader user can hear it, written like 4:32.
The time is 9:35
